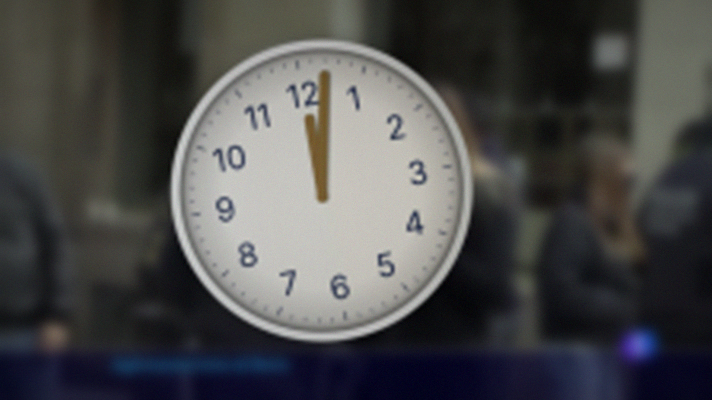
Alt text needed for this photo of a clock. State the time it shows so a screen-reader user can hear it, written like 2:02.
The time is 12:02
